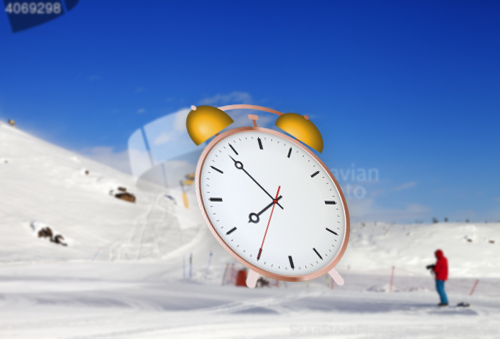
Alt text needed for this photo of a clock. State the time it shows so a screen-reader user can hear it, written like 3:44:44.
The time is 7:53:35
